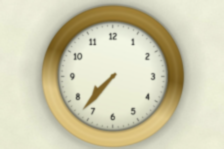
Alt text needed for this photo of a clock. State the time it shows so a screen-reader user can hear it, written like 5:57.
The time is 7:37
